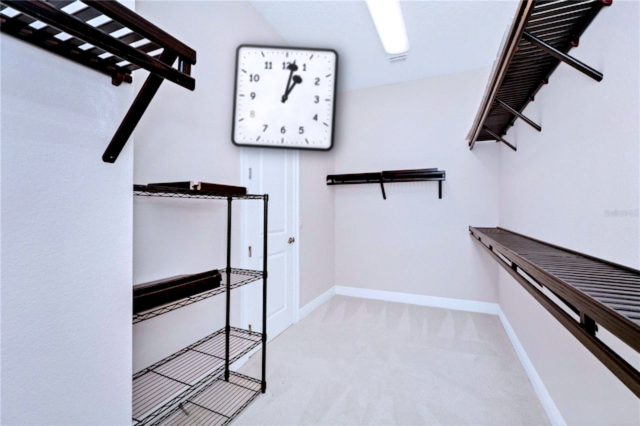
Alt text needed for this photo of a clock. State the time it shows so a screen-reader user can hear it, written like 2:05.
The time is 1:02
